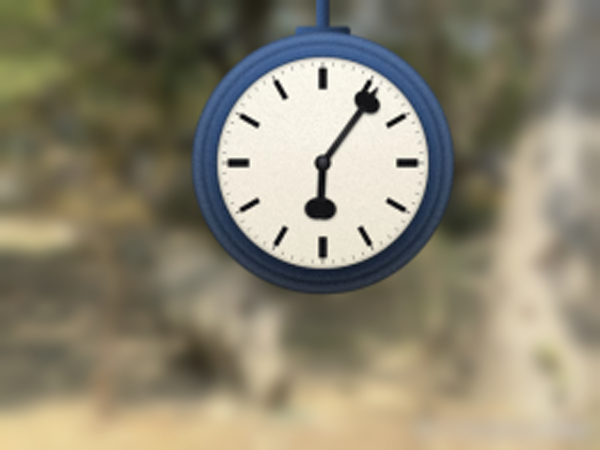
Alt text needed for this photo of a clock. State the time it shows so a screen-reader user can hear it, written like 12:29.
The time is 6:06
